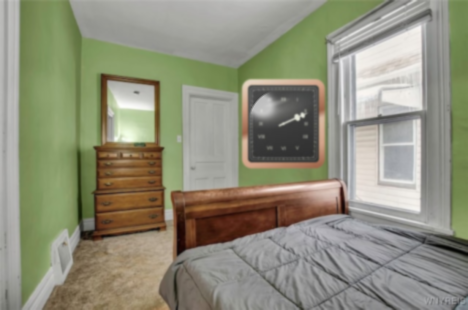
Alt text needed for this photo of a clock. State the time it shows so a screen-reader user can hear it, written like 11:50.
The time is 2:11
